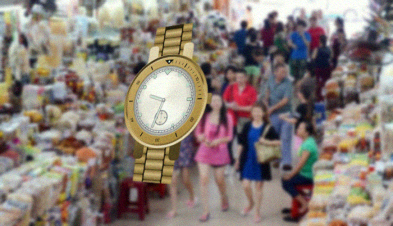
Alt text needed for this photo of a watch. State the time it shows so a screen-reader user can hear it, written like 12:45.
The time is 9:33
